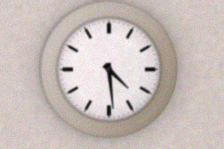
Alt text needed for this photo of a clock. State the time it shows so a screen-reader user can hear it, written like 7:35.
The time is 4:29
